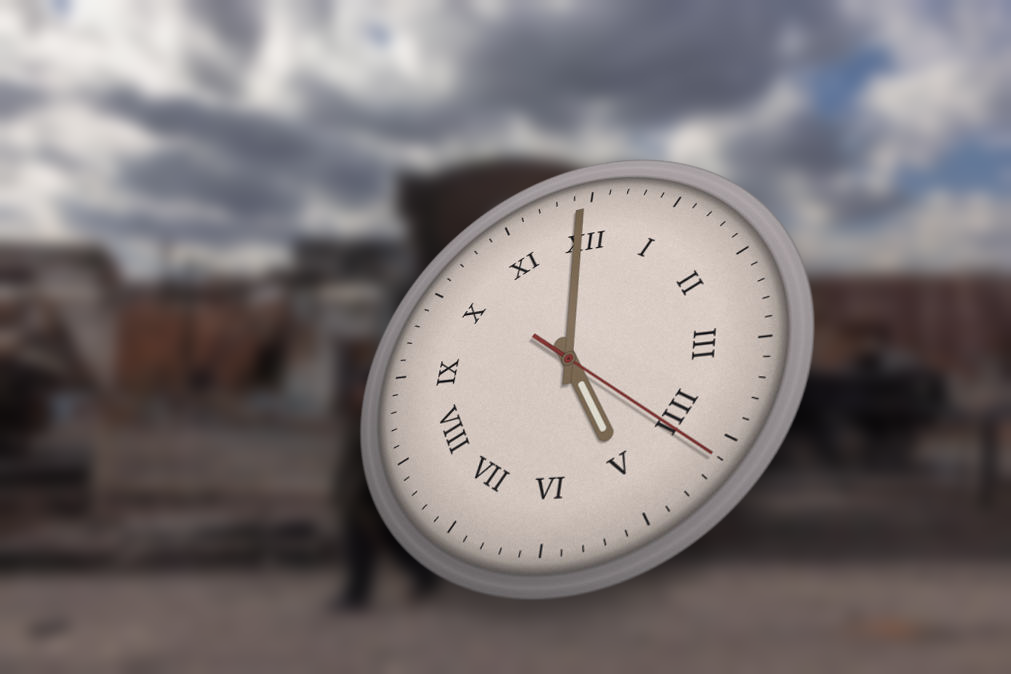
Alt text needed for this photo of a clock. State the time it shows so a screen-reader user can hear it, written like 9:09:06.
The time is 4:59:21
